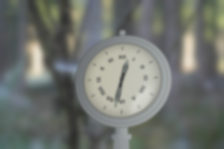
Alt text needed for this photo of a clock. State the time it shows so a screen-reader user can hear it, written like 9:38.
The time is 12:32
